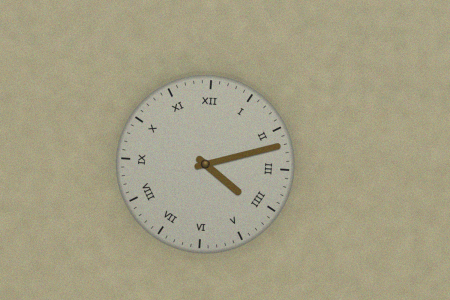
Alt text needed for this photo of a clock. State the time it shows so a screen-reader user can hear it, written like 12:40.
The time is 4:12
